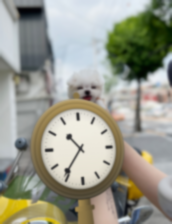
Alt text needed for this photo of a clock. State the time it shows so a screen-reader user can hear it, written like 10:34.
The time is 10:36
